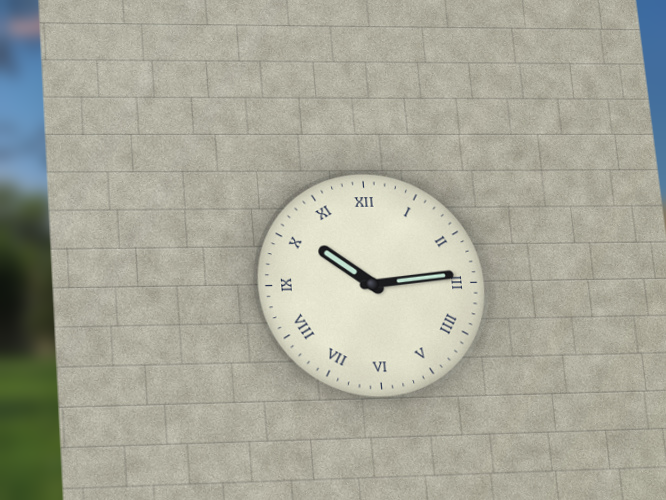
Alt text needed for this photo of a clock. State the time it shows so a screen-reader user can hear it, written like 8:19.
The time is 10:14
